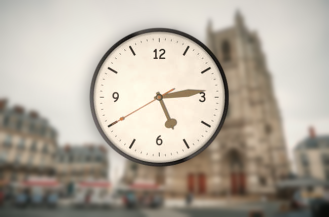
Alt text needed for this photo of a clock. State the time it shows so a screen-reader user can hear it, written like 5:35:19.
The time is 5:13:40
